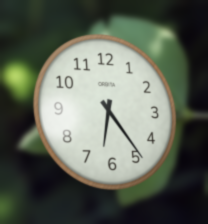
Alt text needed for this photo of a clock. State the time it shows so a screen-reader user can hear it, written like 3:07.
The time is 6:24
